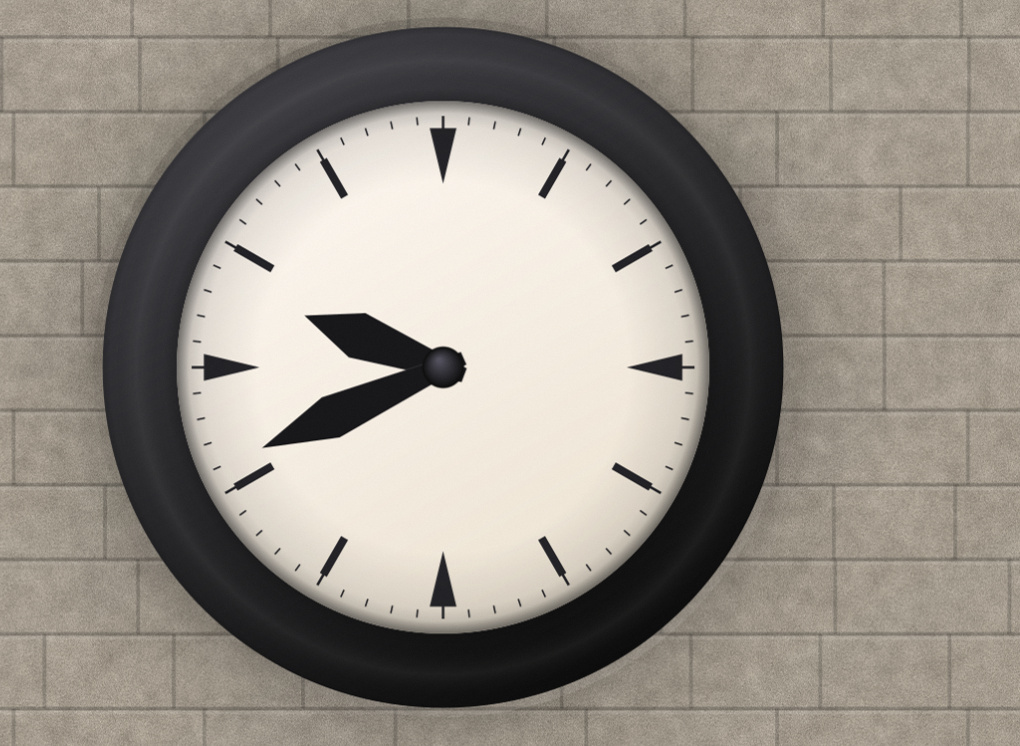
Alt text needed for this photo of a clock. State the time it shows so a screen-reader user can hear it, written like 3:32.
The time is 9:41
